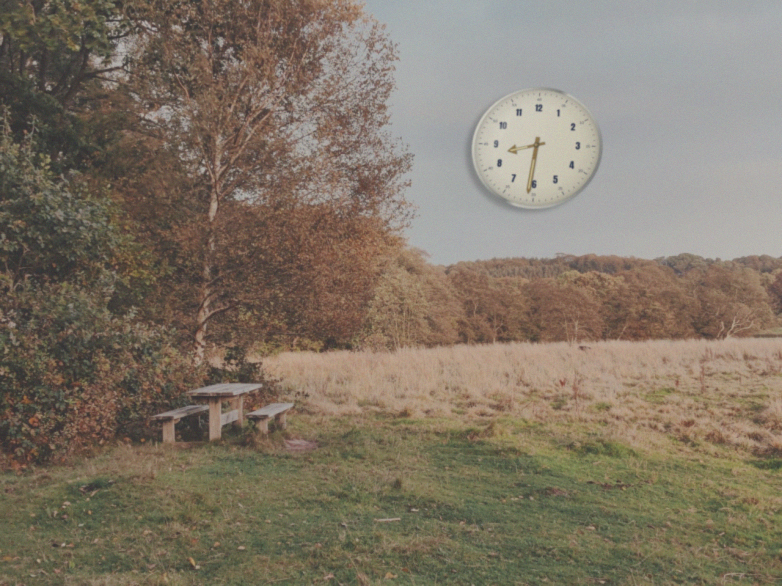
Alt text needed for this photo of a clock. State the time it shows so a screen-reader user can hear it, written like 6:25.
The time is 8:31
